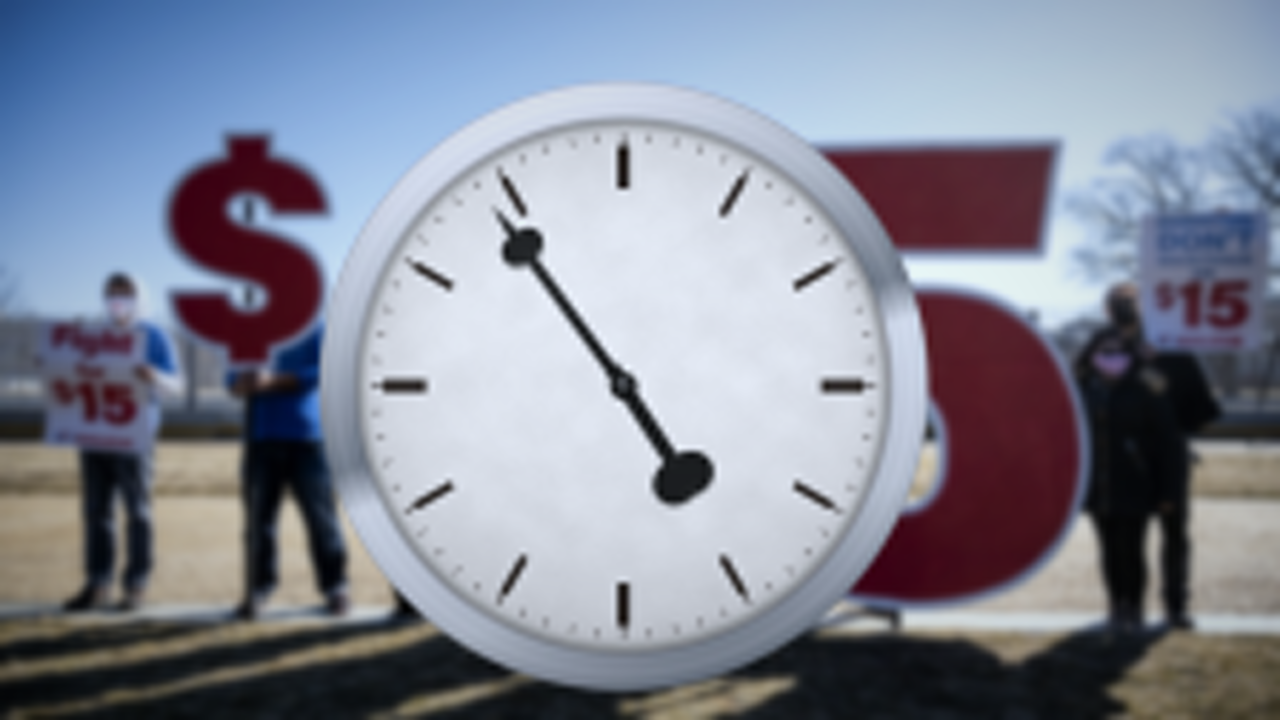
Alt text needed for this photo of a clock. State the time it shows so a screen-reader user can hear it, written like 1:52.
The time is 4:54
